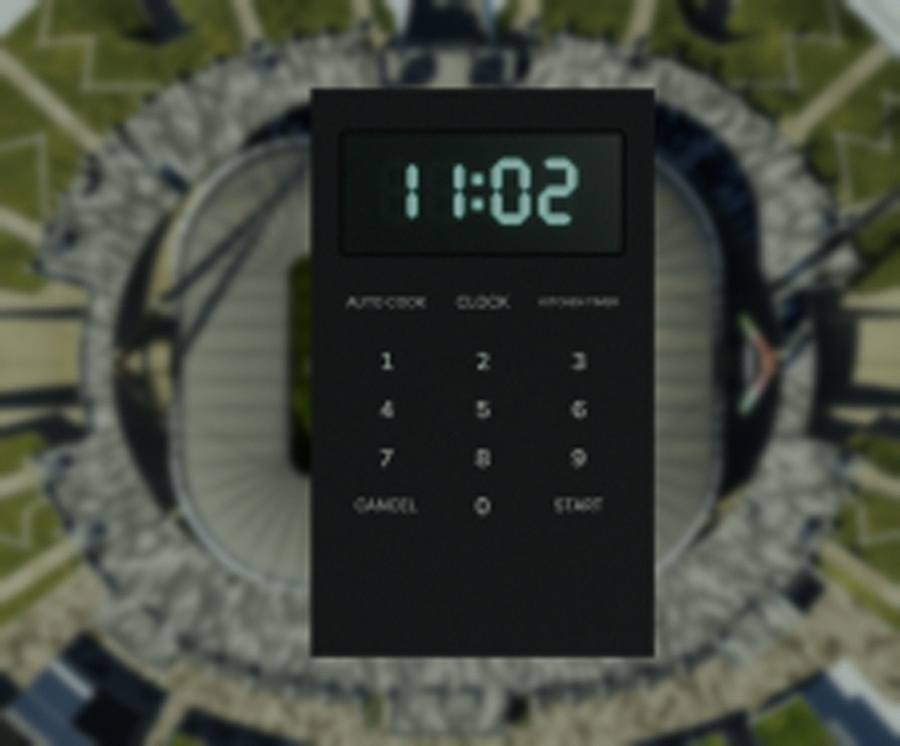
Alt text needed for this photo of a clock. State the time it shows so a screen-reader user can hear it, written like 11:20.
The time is 11:02
